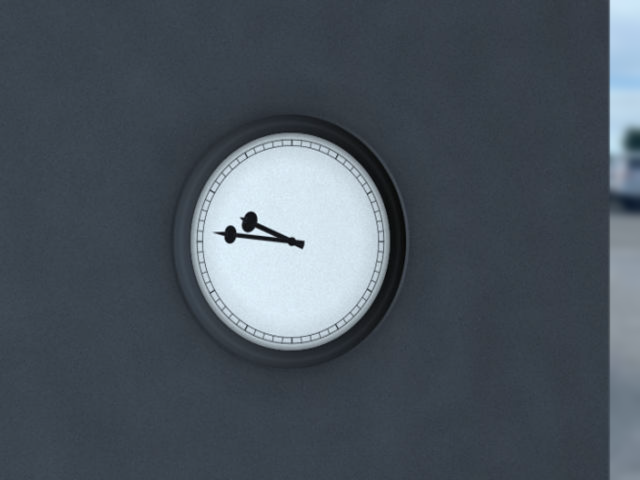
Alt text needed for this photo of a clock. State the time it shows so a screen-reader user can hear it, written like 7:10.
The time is 9:46
